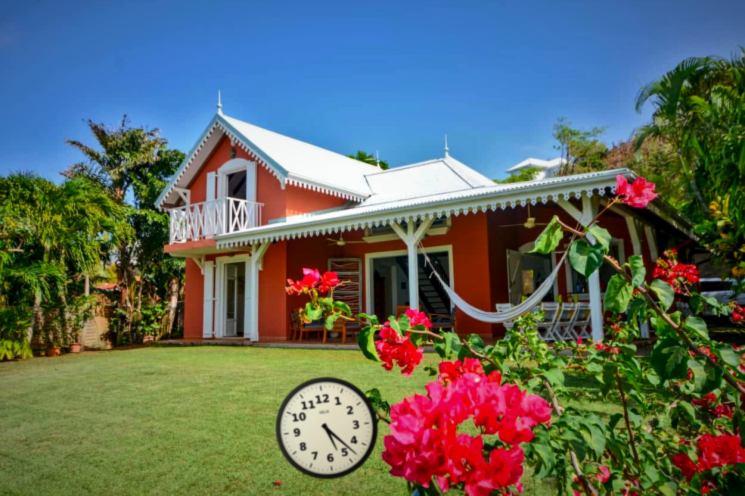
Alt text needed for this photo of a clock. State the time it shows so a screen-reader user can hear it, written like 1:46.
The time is 5:23
